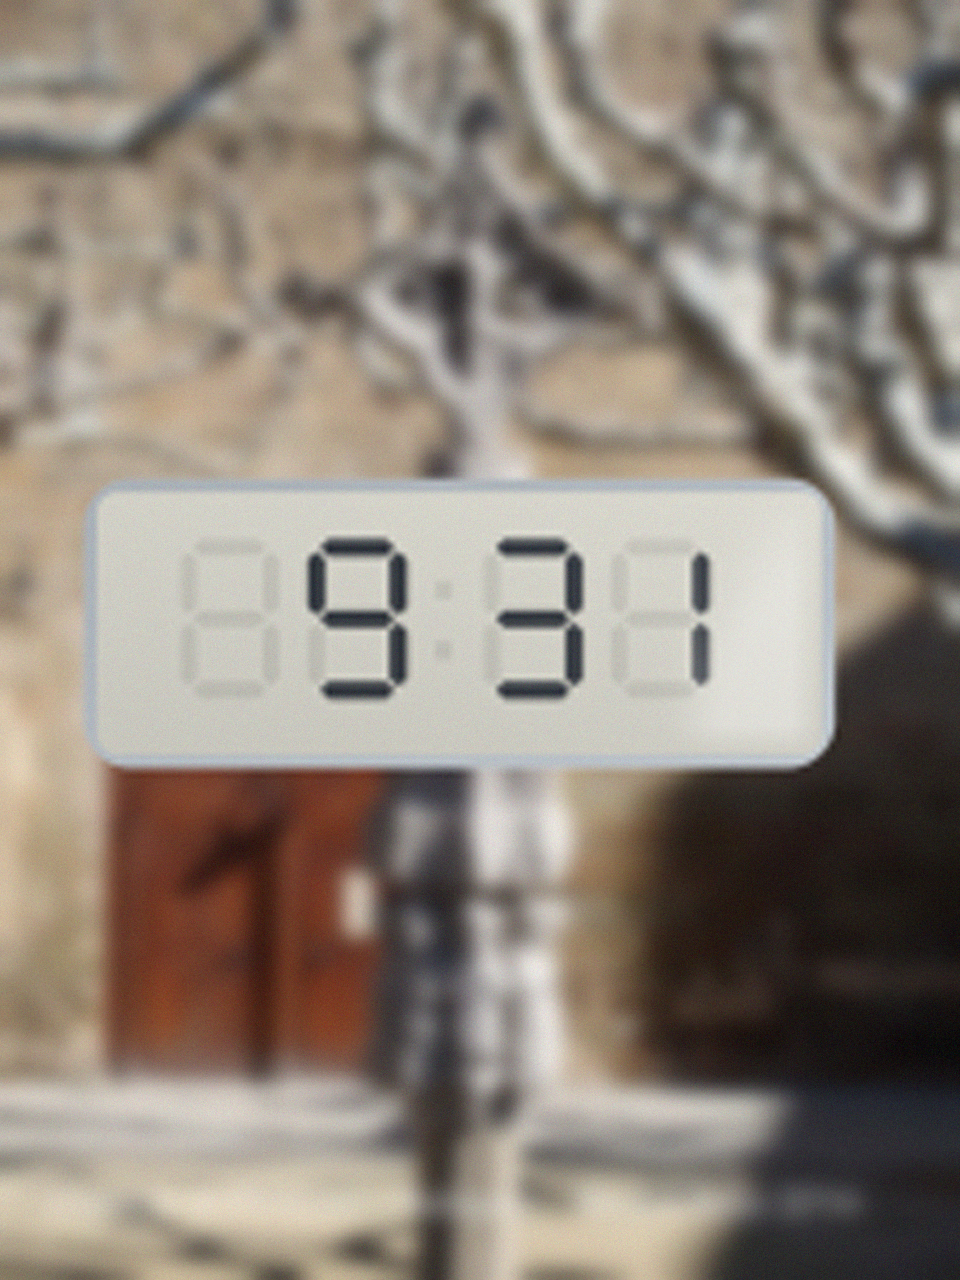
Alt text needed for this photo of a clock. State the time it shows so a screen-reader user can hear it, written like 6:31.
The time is 9:31
